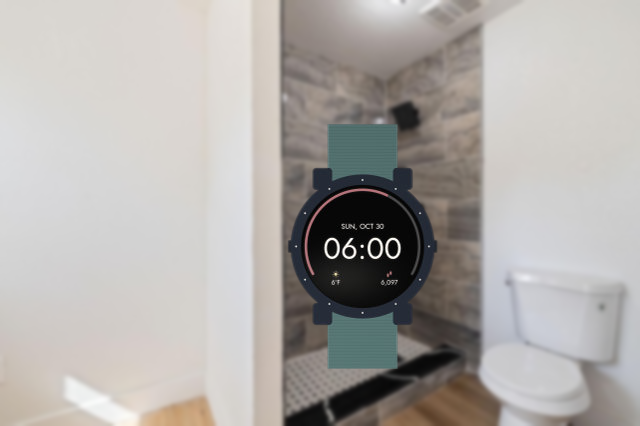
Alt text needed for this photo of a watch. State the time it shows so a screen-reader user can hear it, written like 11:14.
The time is 6:00
